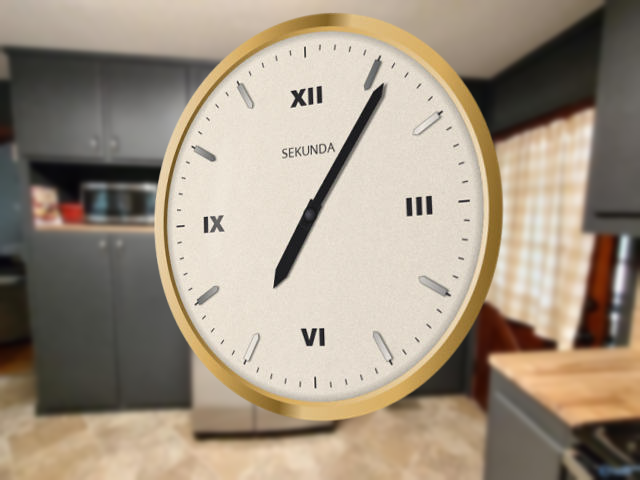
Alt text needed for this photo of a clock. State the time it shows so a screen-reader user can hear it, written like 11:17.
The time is 7:06
